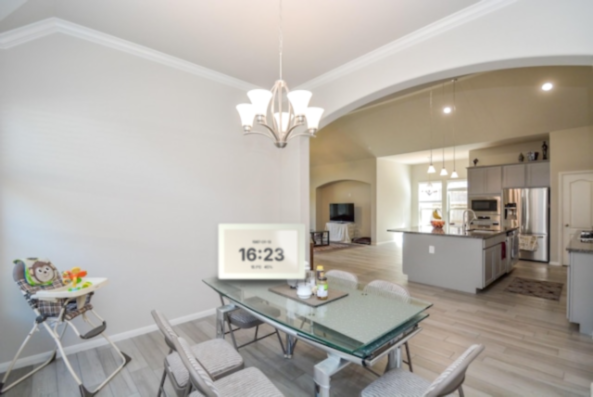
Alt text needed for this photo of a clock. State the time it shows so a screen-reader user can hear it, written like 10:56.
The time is 16:23
